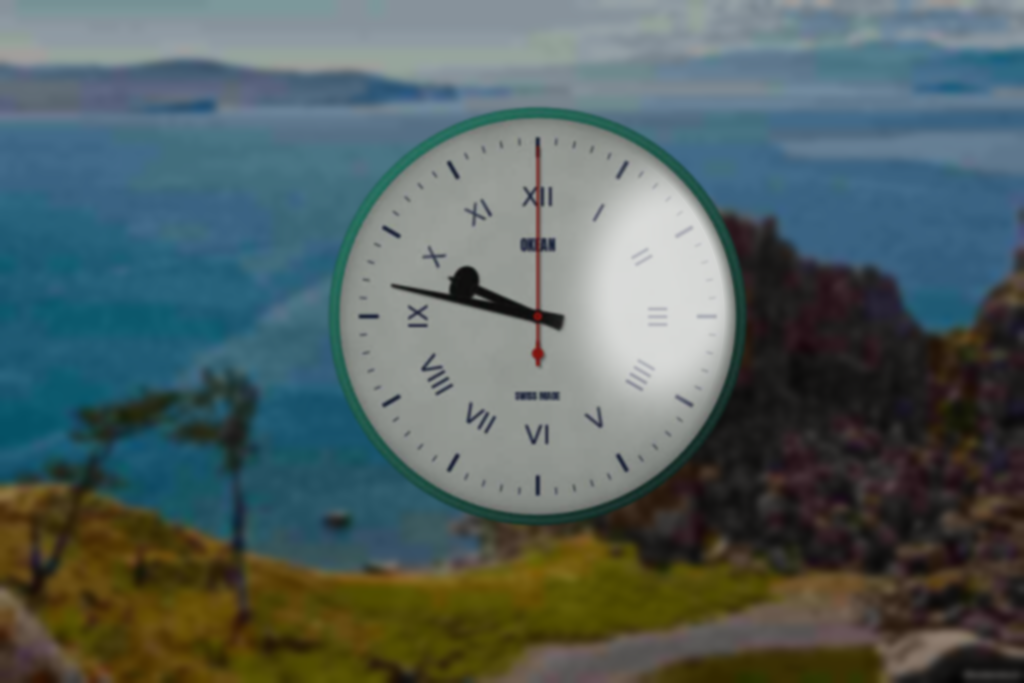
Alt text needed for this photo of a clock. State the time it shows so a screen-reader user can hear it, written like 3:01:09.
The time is 9:47:00
